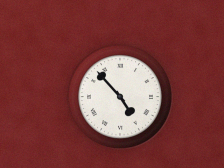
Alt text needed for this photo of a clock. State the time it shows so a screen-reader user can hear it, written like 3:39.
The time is 4:53
